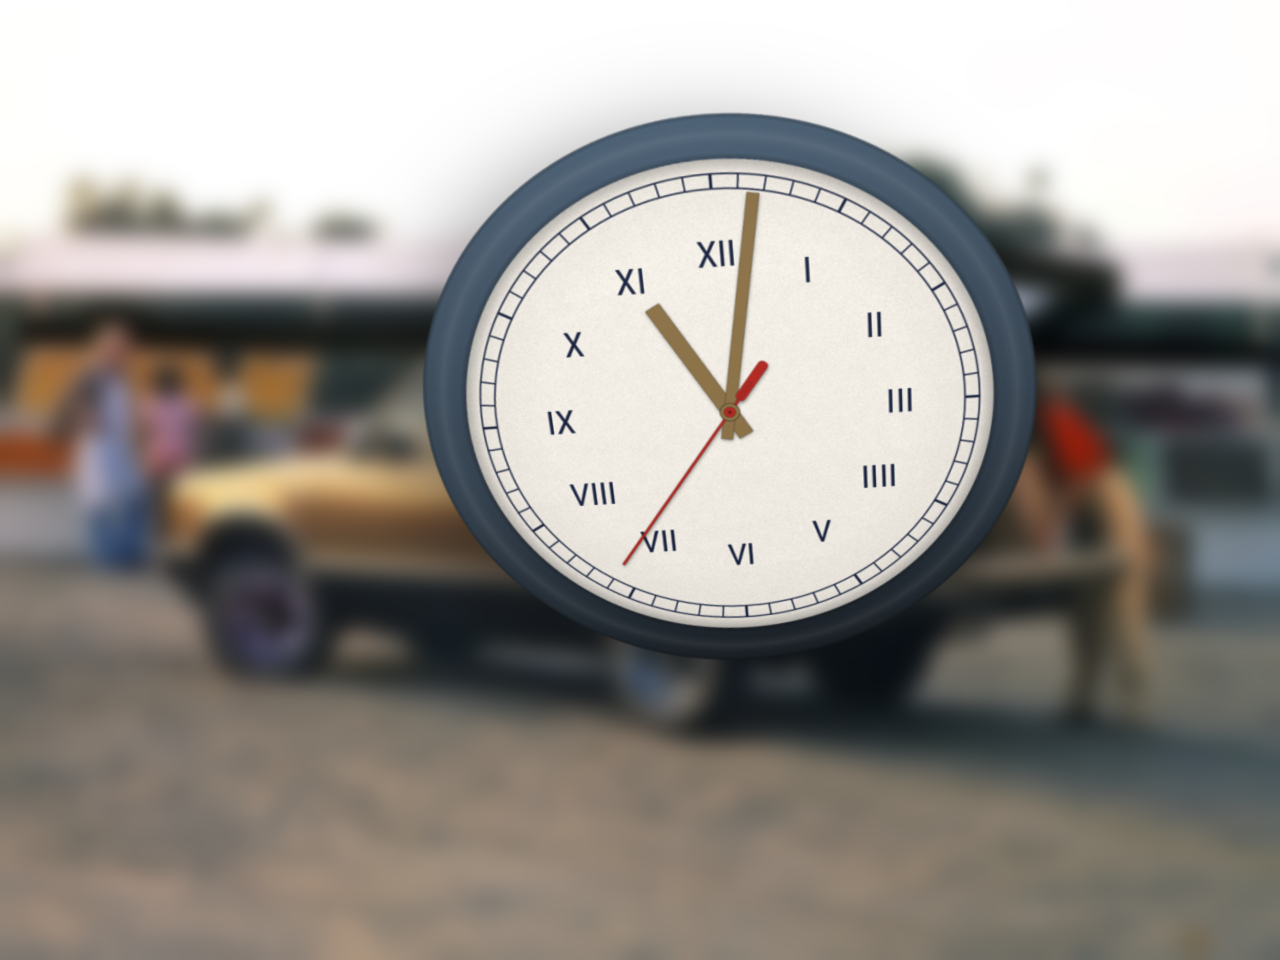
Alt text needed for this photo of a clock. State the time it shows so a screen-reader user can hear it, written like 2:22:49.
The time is 11:01:36
